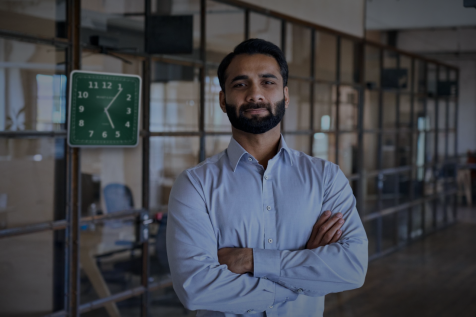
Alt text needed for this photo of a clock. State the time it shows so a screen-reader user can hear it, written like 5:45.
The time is 5:06
